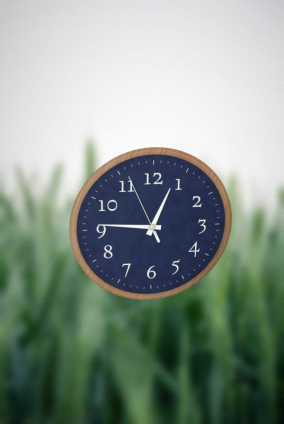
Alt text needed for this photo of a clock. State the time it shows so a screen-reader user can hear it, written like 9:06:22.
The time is 12:45:56
